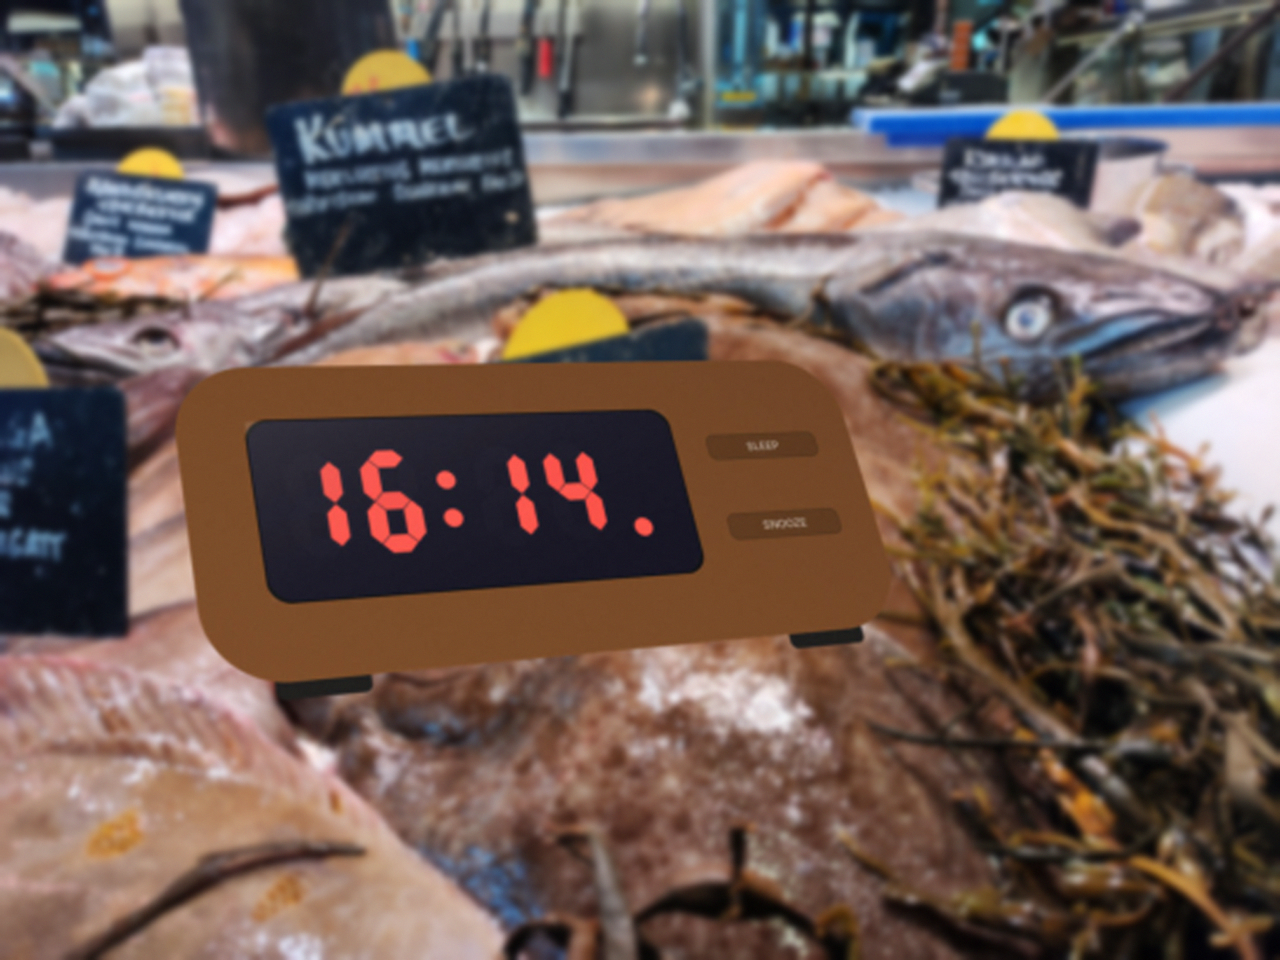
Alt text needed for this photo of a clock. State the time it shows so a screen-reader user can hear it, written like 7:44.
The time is 16:14
